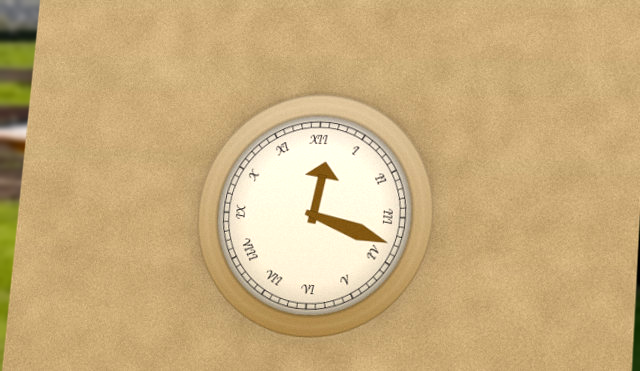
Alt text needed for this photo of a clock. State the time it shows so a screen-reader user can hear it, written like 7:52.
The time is 12:18
